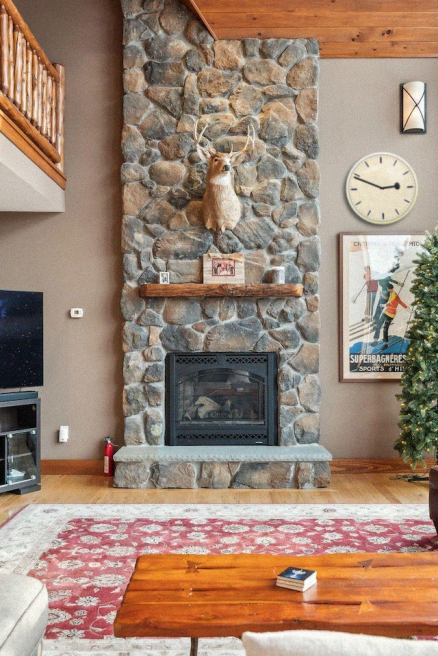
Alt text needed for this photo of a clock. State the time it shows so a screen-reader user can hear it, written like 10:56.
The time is 2:49
